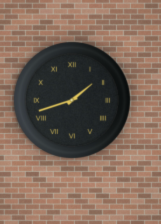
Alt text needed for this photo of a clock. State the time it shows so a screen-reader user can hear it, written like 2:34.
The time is 1:42
